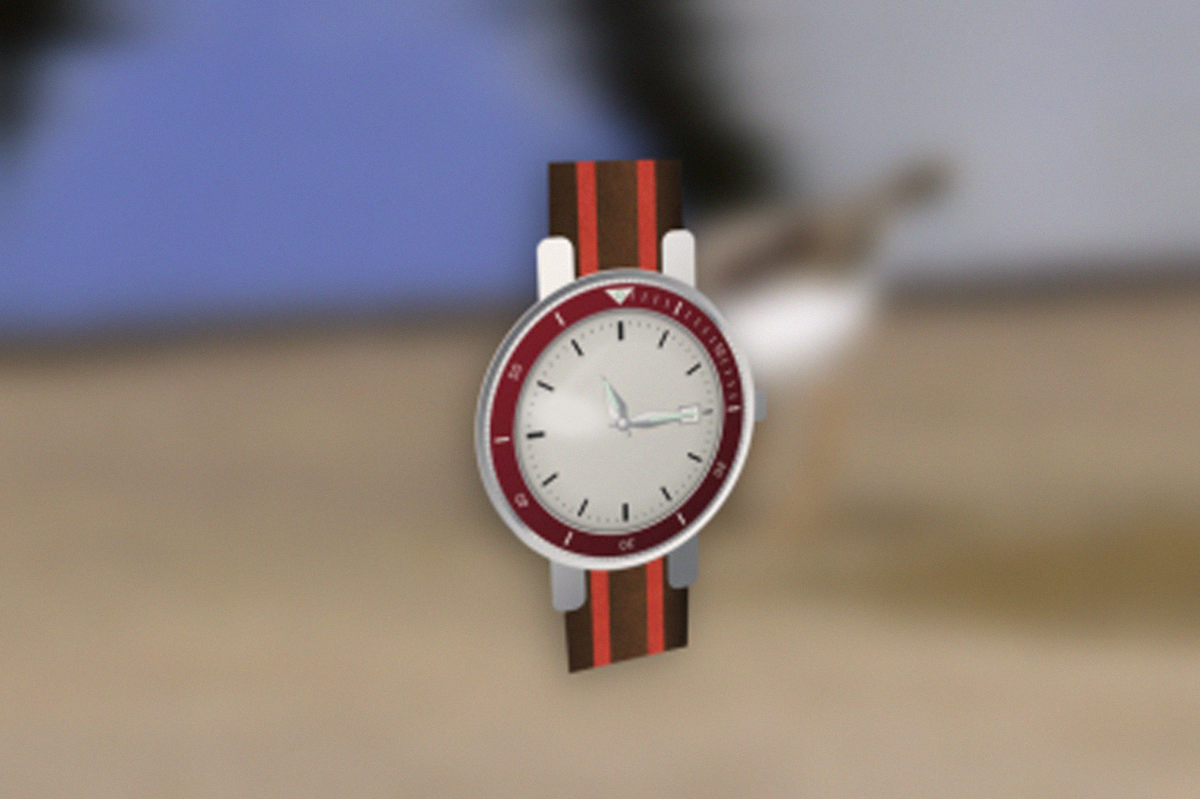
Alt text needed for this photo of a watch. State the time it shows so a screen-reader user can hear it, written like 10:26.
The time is 11:15
